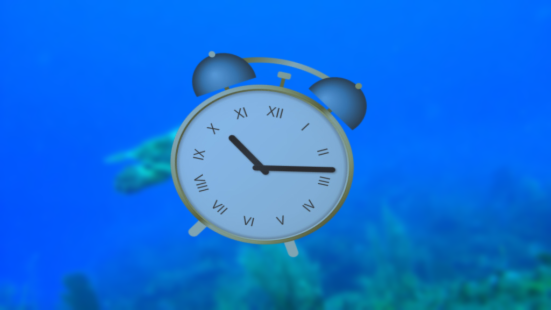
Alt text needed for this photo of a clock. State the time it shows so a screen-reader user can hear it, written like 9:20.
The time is 10:13
